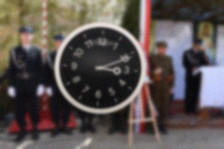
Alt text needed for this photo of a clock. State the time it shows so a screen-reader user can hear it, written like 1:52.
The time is 3:11
